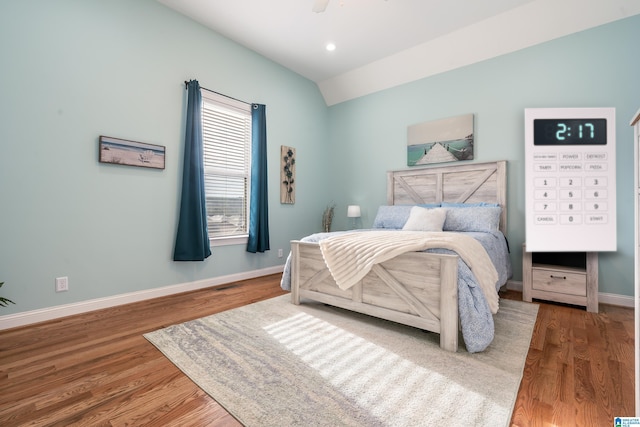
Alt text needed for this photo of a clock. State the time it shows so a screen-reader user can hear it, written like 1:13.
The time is 2:17
